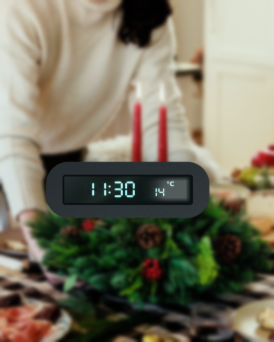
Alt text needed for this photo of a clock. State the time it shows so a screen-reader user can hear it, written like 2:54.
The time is 11:30
